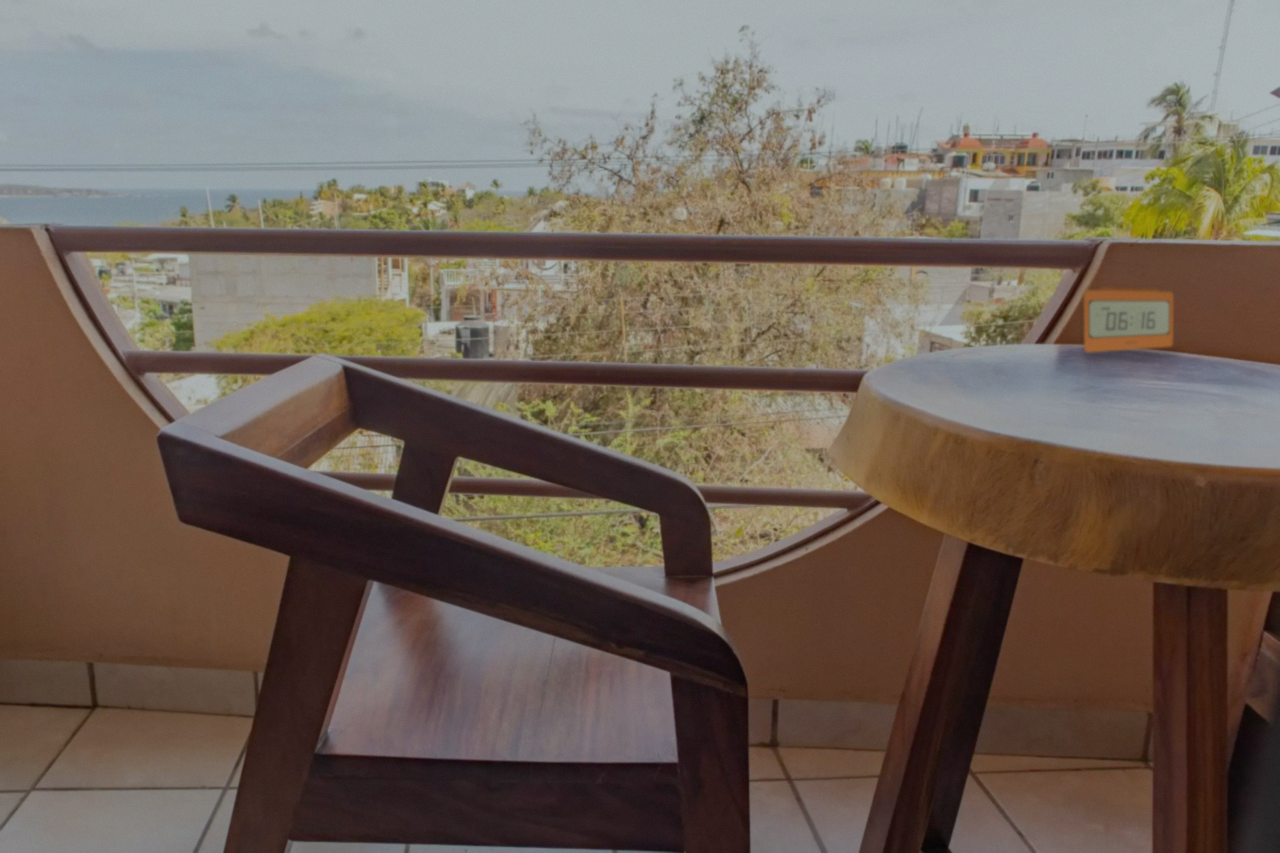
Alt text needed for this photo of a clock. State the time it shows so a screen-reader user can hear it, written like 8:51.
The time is 6:16
